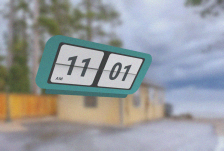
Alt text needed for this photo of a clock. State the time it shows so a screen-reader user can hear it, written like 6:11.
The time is 11:01
